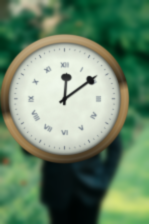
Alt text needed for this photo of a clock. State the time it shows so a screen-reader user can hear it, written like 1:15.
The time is 12:09
